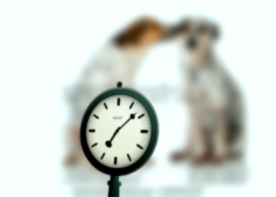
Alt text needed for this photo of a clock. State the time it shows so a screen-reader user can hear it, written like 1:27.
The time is 7:08
